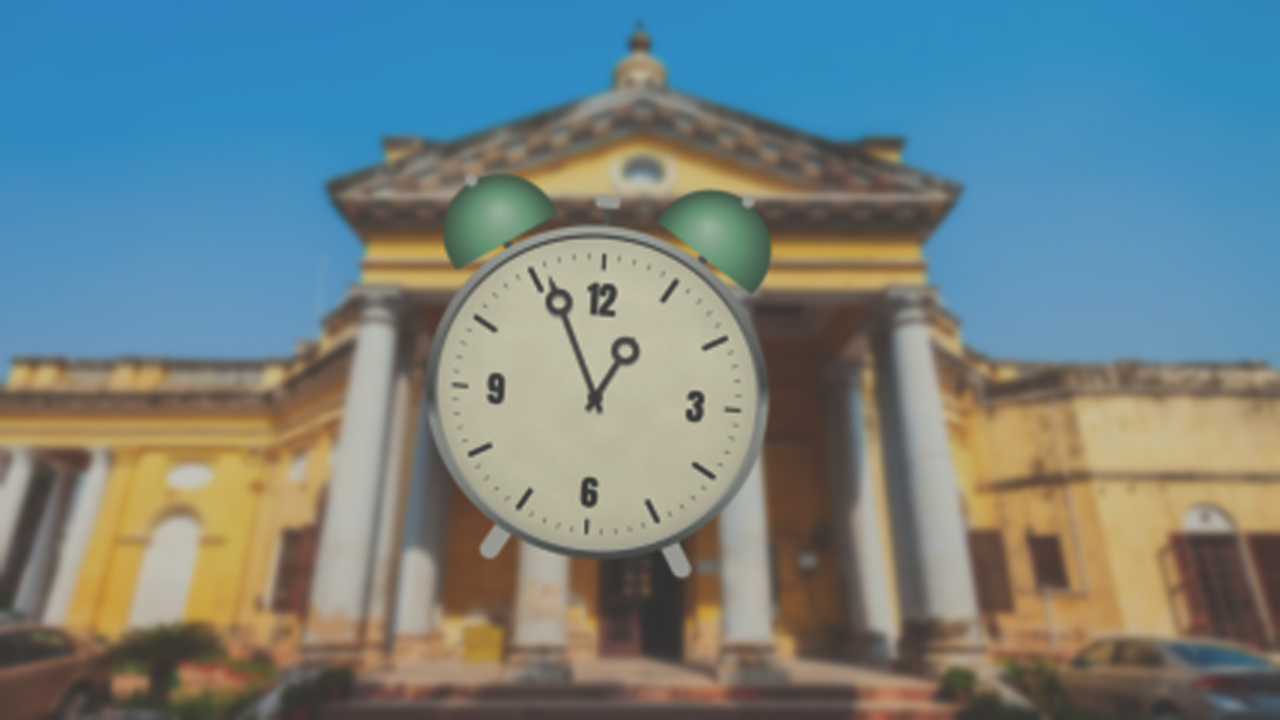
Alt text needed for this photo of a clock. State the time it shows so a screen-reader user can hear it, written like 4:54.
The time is 12:56
